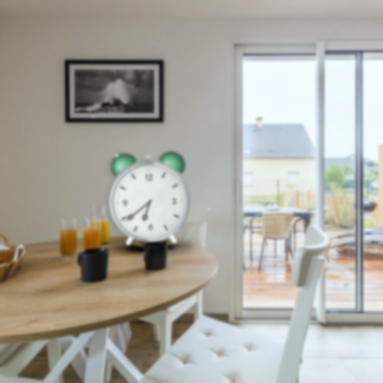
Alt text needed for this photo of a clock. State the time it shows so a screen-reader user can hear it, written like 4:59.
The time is 6:39
